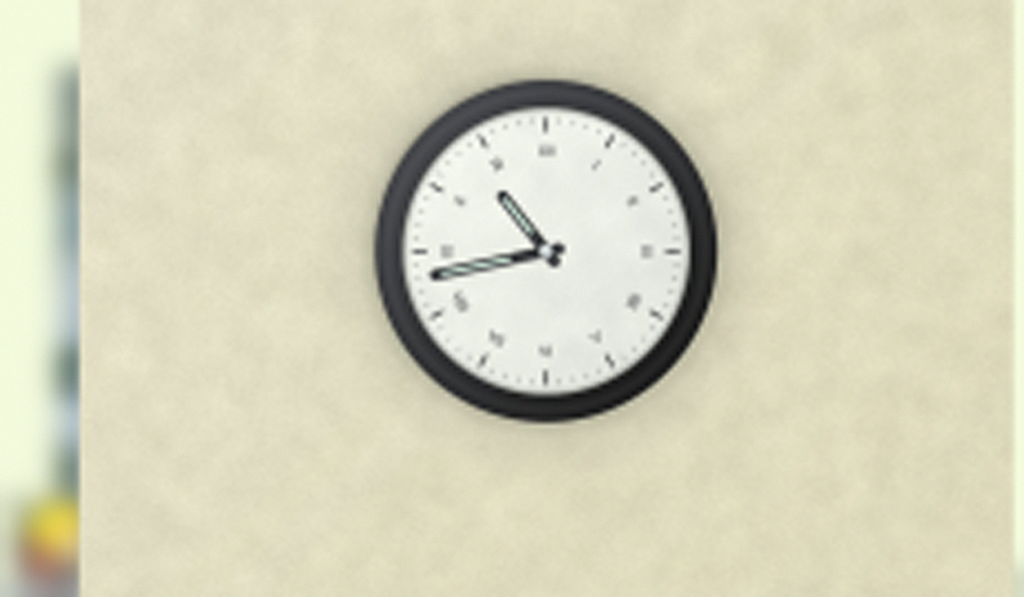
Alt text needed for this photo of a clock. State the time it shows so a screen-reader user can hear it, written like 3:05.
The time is 10:43
